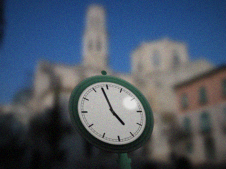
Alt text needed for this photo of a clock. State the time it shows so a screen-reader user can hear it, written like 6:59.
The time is 4:58
